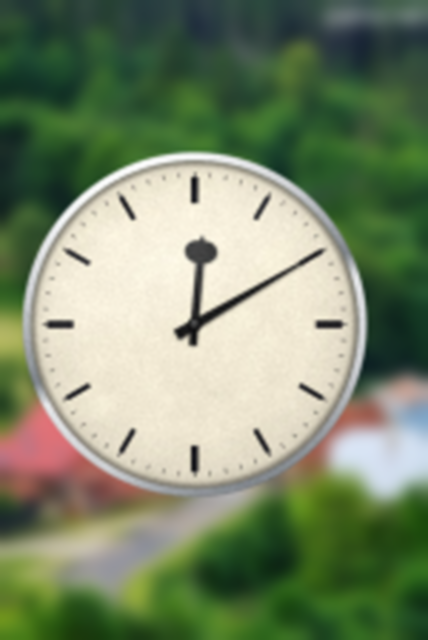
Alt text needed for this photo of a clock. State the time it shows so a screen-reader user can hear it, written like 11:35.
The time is 12:10
